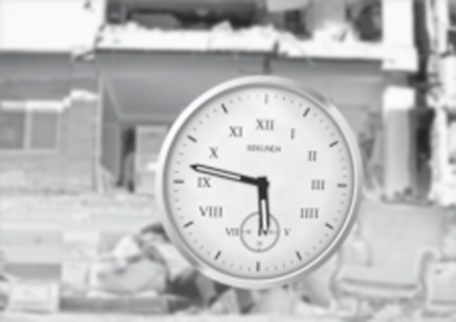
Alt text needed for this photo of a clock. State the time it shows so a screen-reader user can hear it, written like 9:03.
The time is 5:47
